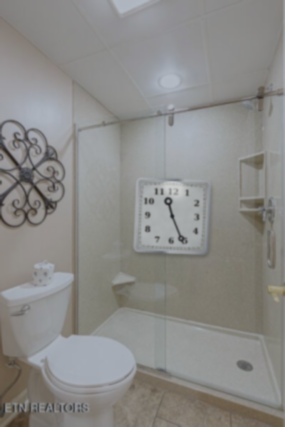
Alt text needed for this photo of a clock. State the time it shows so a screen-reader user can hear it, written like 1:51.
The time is 11:26
